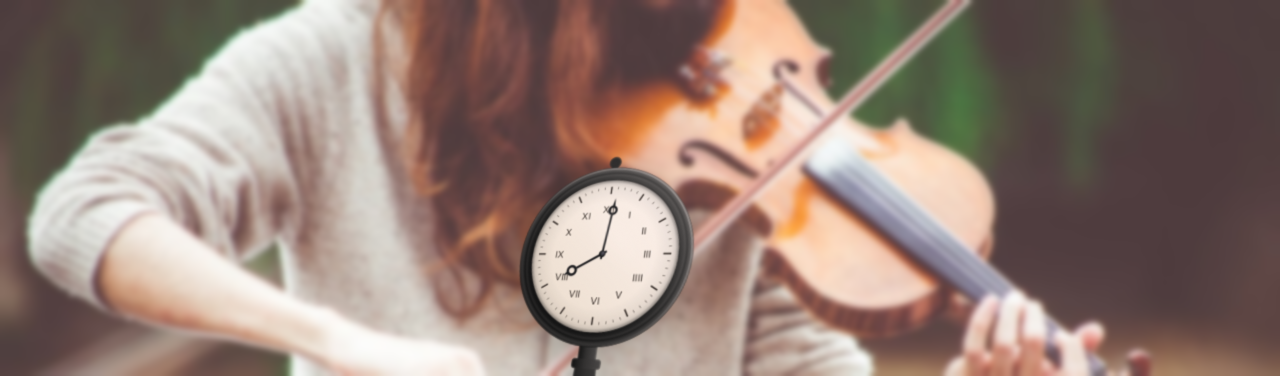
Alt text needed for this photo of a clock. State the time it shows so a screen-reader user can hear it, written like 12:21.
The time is 8:01
